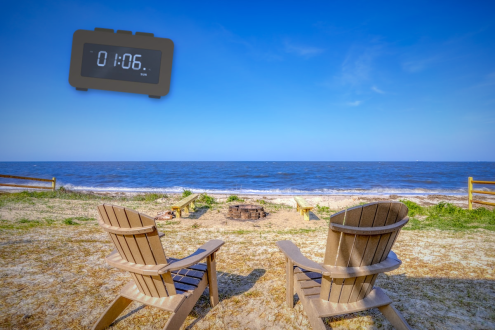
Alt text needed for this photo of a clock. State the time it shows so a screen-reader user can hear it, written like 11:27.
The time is 1:06
